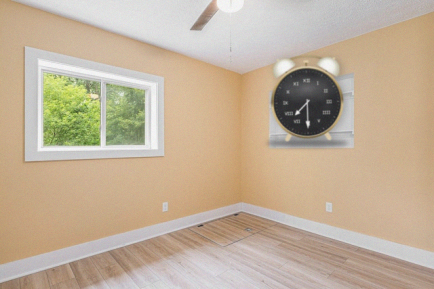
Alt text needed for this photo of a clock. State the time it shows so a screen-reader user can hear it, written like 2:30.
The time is 7:30
